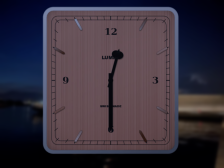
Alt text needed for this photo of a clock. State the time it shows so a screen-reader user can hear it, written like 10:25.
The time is 12:30
